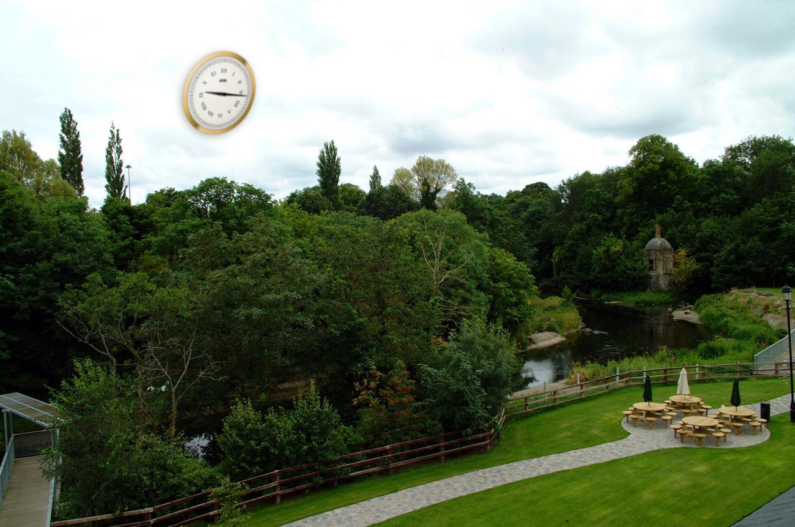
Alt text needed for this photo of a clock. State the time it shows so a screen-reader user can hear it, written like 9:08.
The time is 9:16
